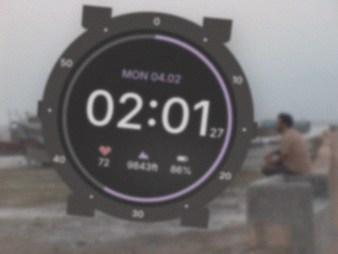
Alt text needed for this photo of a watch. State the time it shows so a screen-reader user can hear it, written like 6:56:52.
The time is 2:01:27
